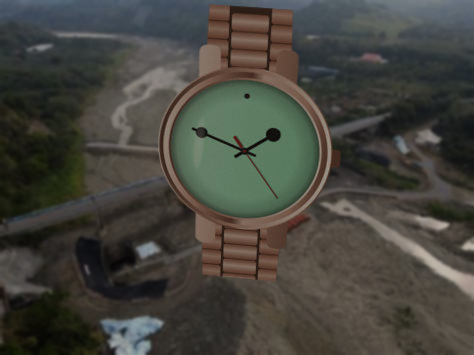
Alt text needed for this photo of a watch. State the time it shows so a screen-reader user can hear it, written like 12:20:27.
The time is 1:48:24
